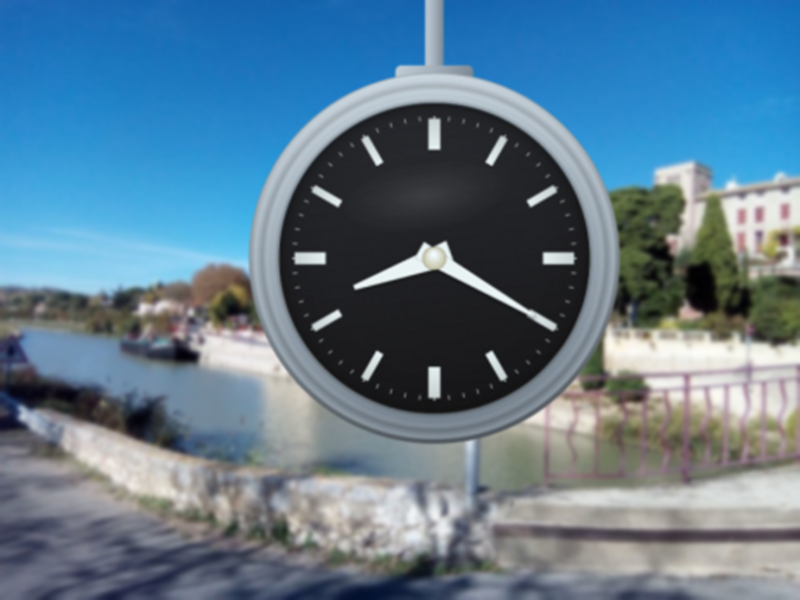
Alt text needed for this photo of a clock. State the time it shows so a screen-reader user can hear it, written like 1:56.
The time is 8:20
